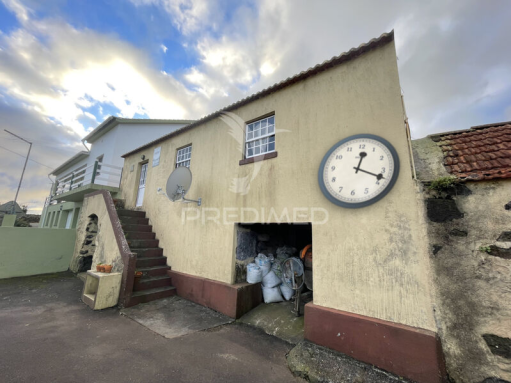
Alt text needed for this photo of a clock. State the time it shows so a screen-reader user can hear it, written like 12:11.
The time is 12:18
